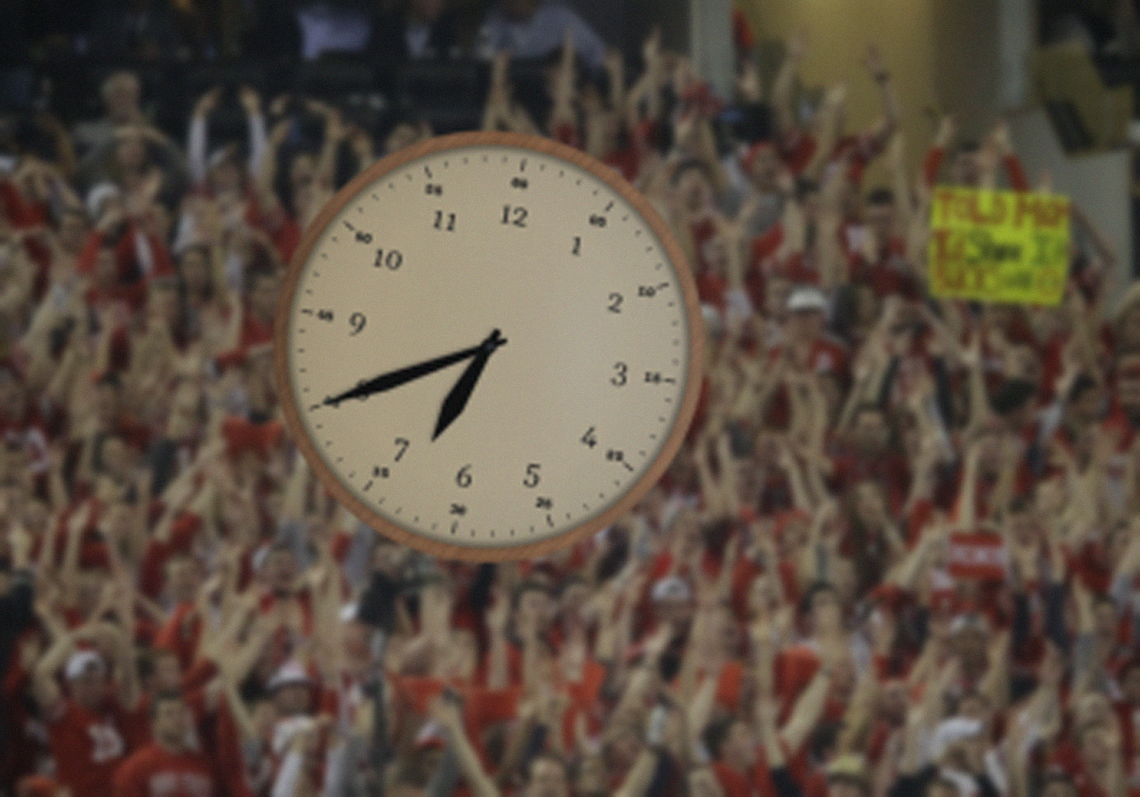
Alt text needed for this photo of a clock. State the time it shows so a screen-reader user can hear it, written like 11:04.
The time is 6:40
